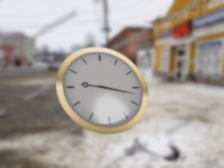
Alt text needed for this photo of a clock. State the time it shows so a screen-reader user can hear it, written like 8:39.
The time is 9:17
